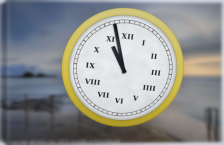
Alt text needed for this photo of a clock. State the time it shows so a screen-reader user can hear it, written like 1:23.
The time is 10:57
